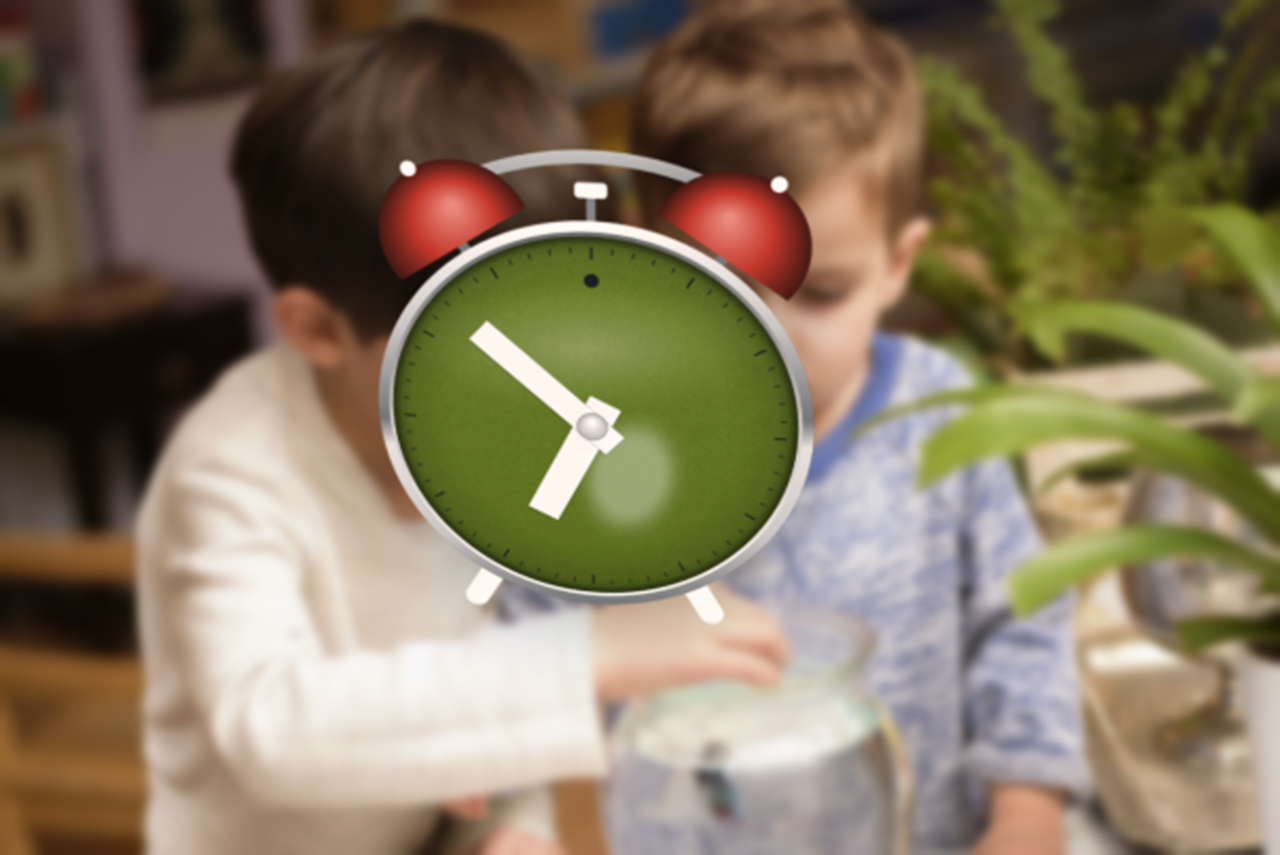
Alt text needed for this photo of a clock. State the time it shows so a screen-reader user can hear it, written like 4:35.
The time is 6:52
